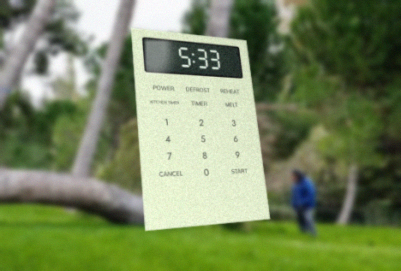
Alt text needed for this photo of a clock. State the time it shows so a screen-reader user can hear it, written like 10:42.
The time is 5:33
